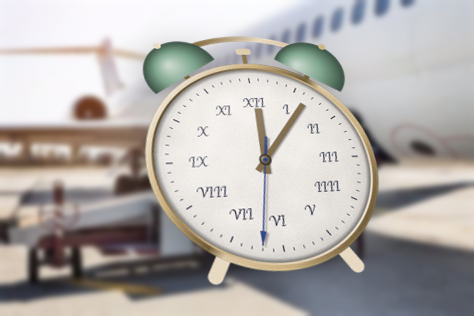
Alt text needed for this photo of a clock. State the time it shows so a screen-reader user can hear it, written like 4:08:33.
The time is 12:06:32
